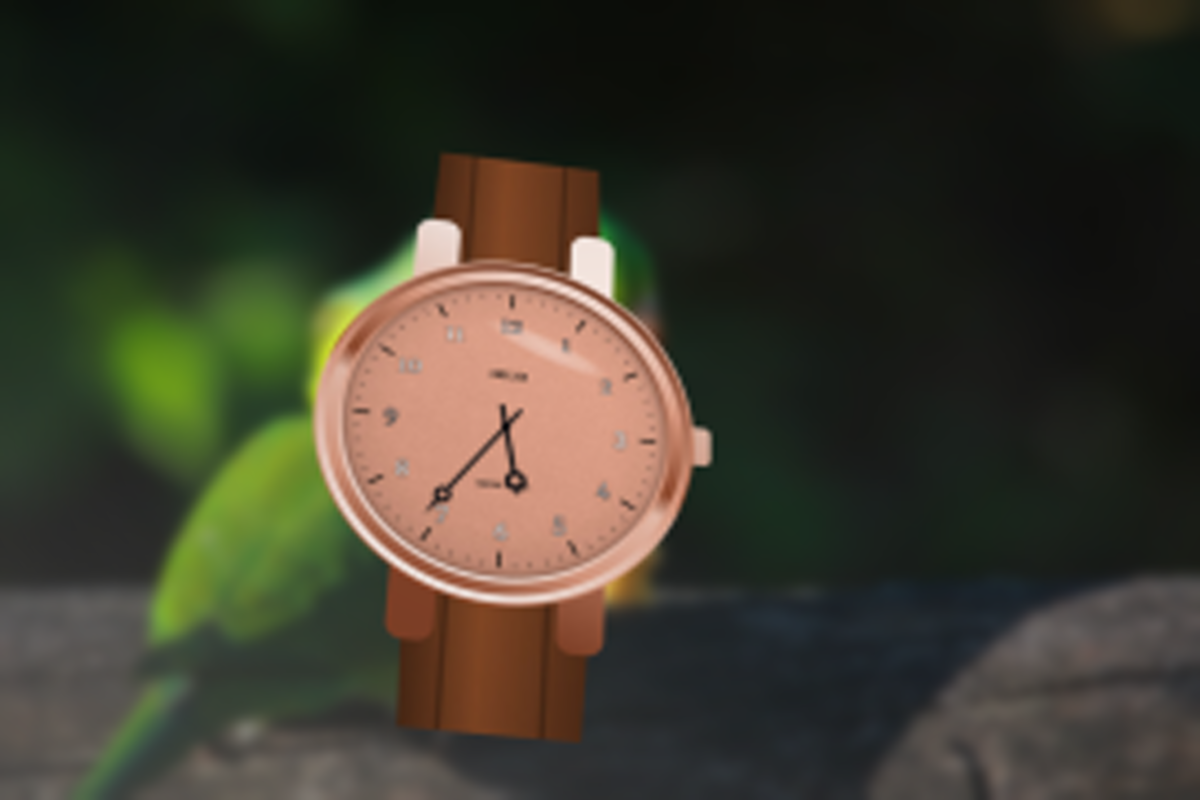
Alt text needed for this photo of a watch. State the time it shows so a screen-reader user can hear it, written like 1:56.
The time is 5:36
